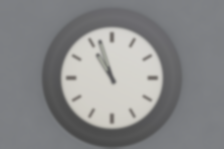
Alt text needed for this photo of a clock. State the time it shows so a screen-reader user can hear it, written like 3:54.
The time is 10:57
